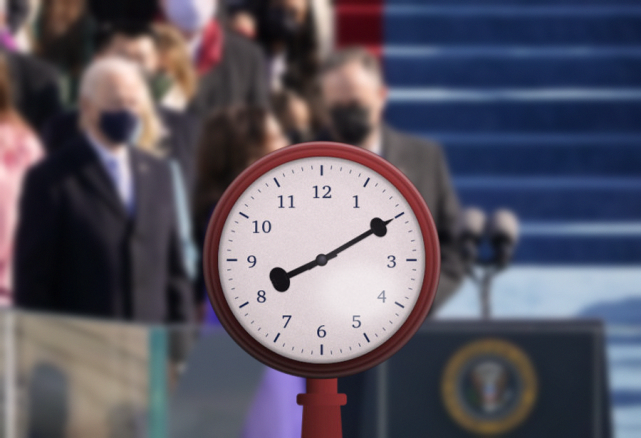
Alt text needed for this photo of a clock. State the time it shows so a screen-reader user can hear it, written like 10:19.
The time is 8:10
